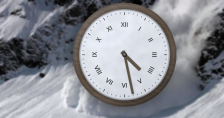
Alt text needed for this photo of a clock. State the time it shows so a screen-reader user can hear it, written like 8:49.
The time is 4:28
